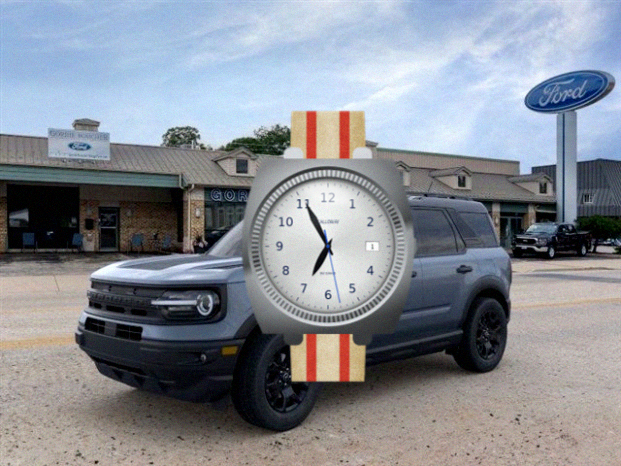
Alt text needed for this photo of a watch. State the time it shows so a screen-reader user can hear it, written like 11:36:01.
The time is 6:55:28
